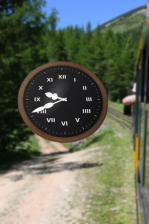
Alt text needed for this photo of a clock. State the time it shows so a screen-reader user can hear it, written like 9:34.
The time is 9:41
